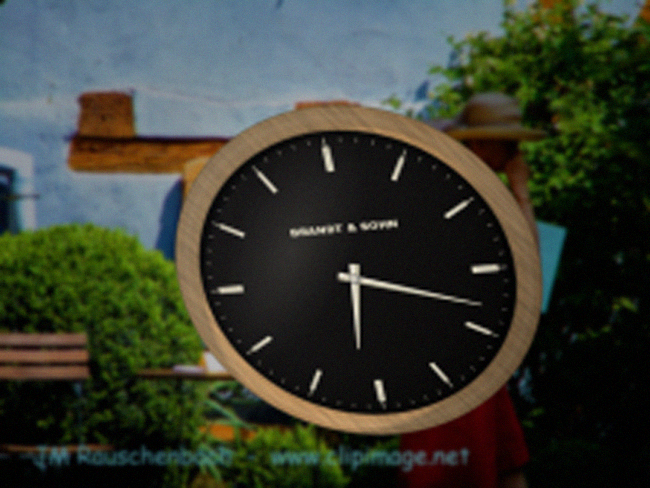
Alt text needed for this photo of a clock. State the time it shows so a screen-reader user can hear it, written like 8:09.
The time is 6:18
